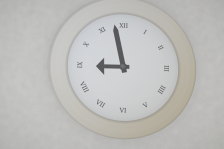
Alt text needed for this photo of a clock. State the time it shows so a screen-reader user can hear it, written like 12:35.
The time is 8:58
